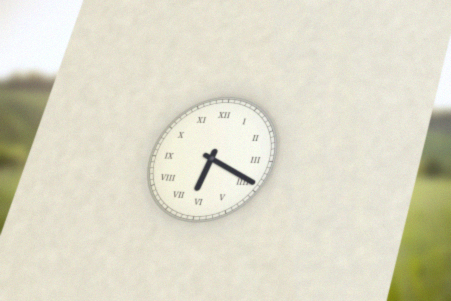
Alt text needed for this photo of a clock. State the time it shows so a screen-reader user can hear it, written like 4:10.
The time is 6:19
